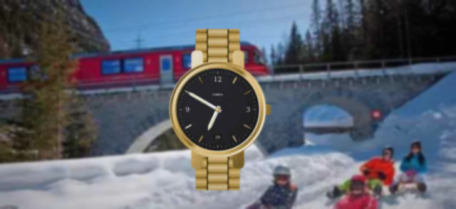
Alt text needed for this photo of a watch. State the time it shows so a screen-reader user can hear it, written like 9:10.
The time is 6:50
